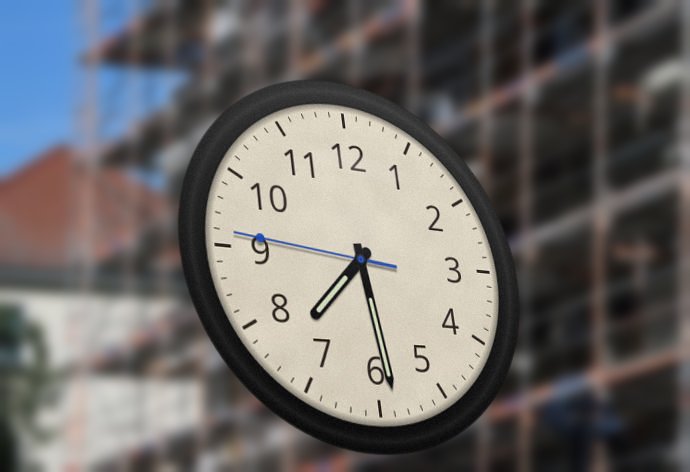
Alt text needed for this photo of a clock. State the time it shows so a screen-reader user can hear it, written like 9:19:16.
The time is 7:28:46
